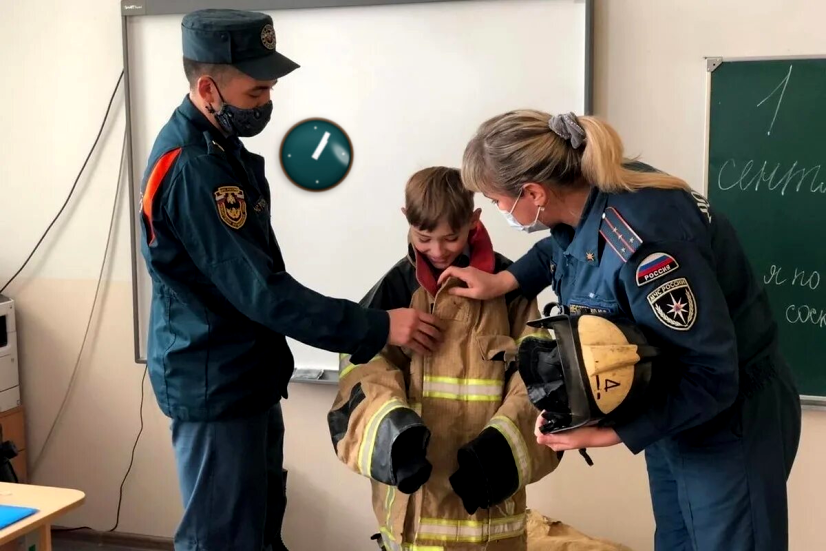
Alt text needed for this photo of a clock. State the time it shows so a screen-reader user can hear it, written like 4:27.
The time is 1:05
